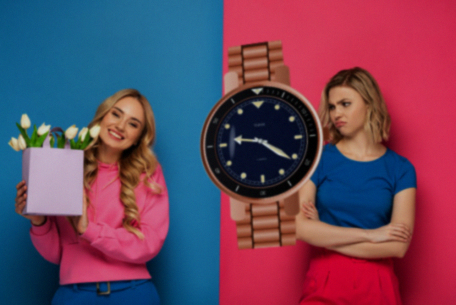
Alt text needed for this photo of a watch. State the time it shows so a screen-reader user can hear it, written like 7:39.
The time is 9:21
